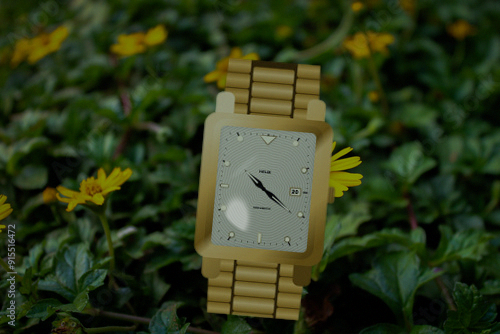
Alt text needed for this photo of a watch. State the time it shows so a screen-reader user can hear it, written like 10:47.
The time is 10:21
